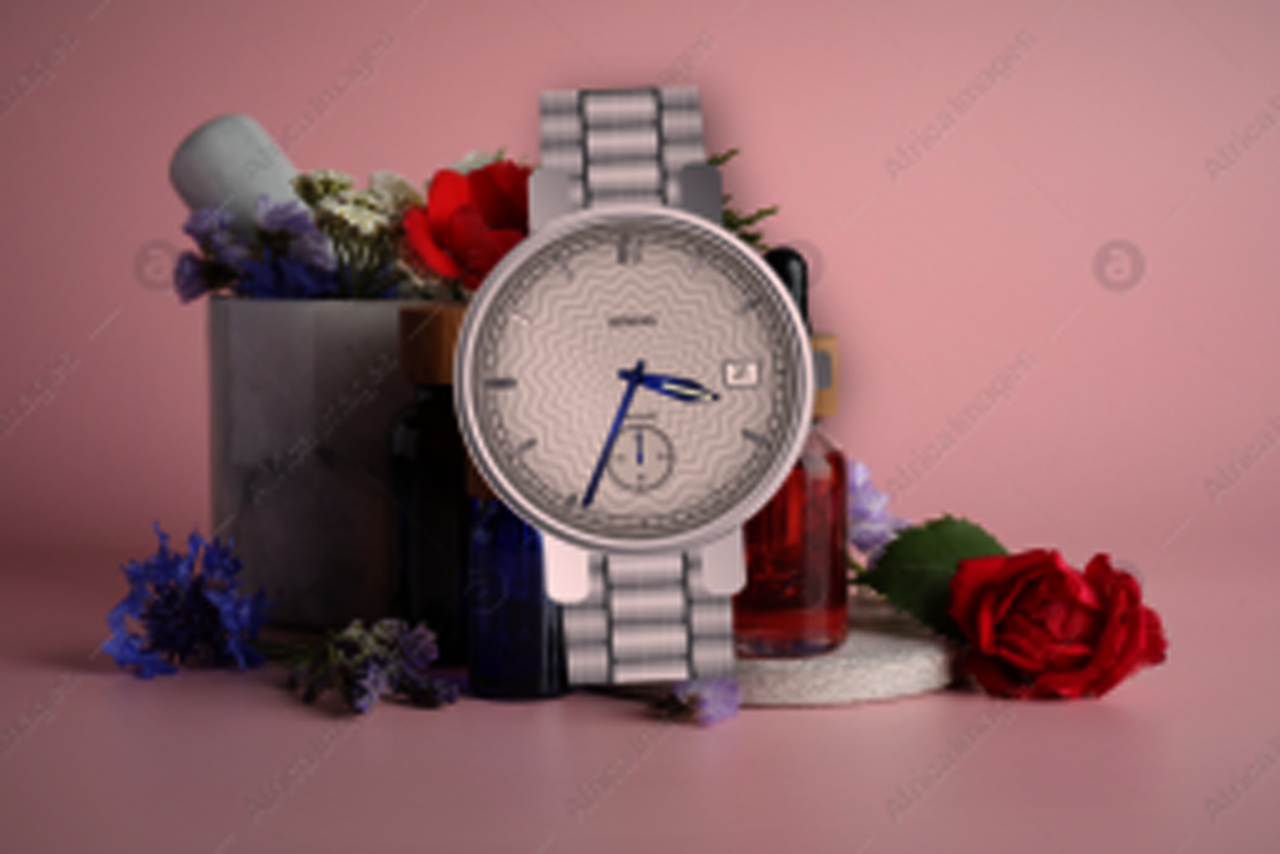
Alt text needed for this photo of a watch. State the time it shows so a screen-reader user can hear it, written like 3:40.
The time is 3:34
